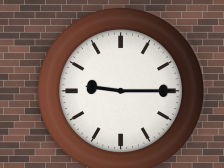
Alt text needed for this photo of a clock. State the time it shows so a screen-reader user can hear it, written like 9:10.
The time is 9:15
